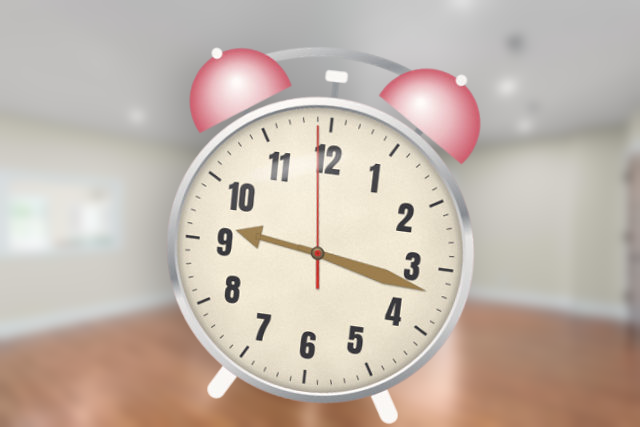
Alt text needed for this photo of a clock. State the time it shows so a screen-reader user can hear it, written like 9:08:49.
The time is 9:16:59
